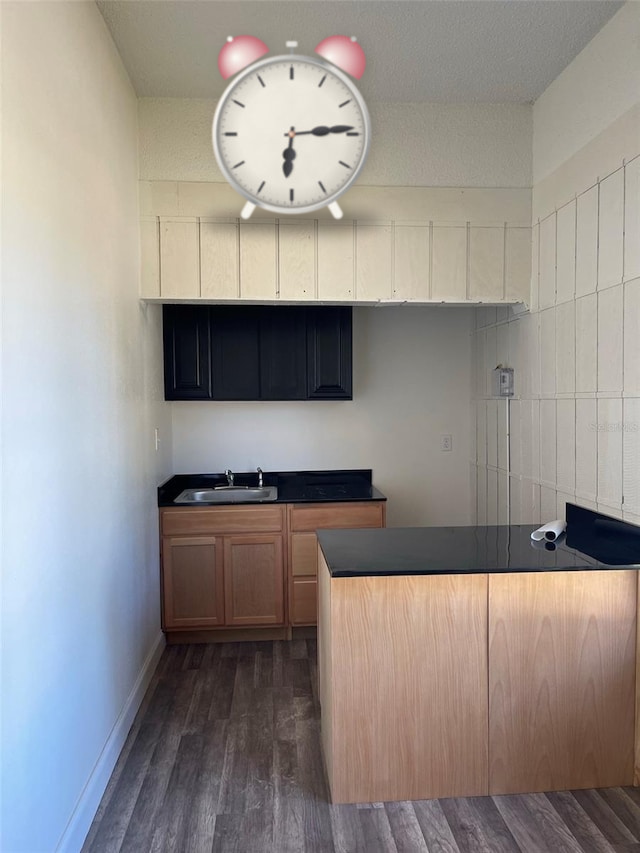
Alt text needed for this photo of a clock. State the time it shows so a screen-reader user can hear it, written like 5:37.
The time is 6:14
